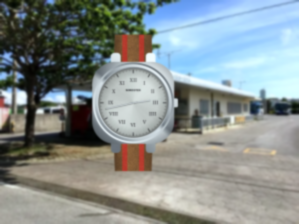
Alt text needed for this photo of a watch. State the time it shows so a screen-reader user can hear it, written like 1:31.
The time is 2:43
